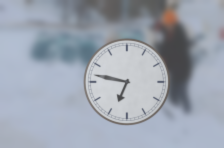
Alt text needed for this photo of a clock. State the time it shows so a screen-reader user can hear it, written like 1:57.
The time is 6:47
